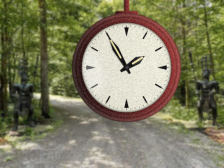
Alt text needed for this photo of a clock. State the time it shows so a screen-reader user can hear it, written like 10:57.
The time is 1:55
